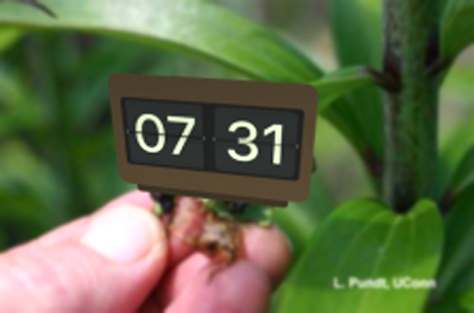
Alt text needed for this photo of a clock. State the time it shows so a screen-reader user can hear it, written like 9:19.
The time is 7:31
